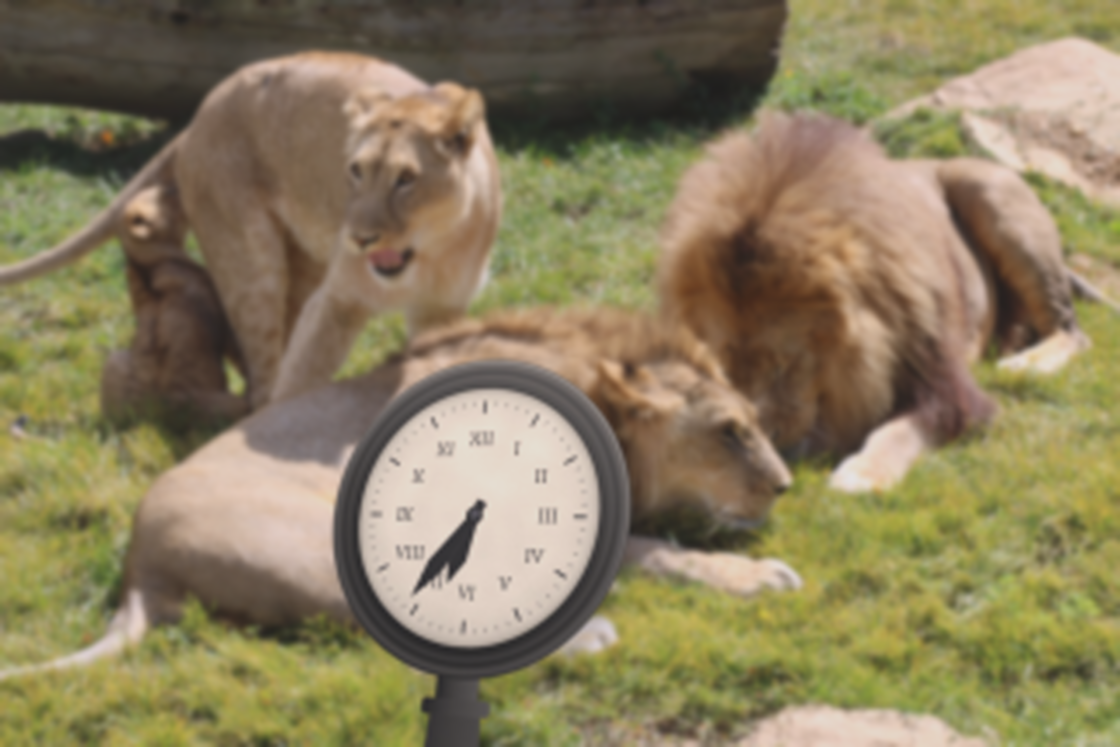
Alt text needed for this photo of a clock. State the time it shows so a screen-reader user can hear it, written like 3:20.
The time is 6:36
